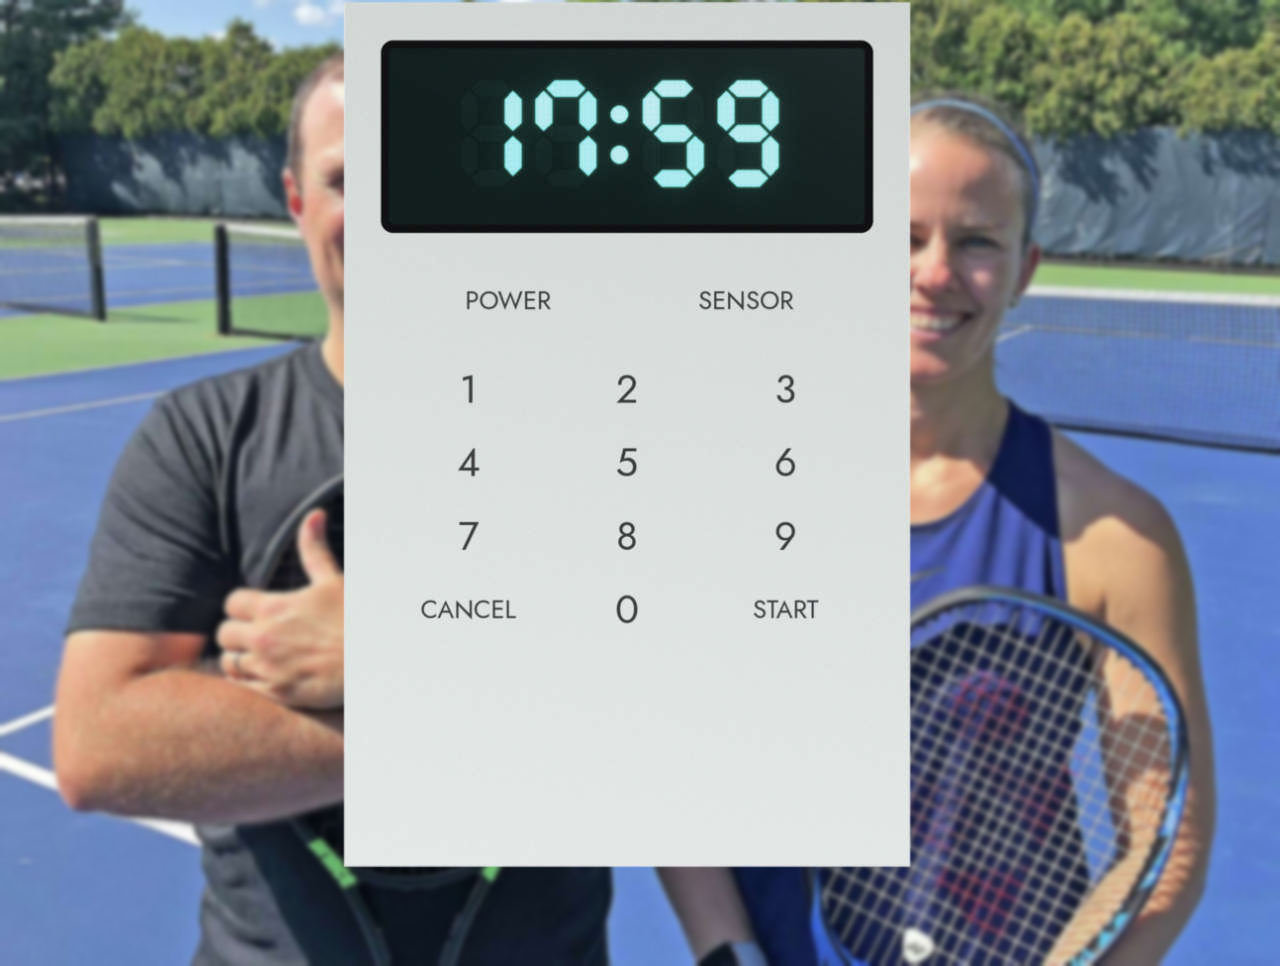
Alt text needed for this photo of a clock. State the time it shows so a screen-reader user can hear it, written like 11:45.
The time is 17:59
